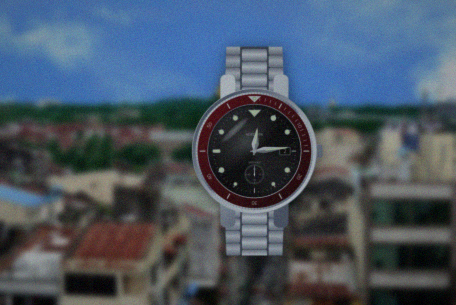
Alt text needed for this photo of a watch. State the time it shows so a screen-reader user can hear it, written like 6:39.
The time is 12:14
